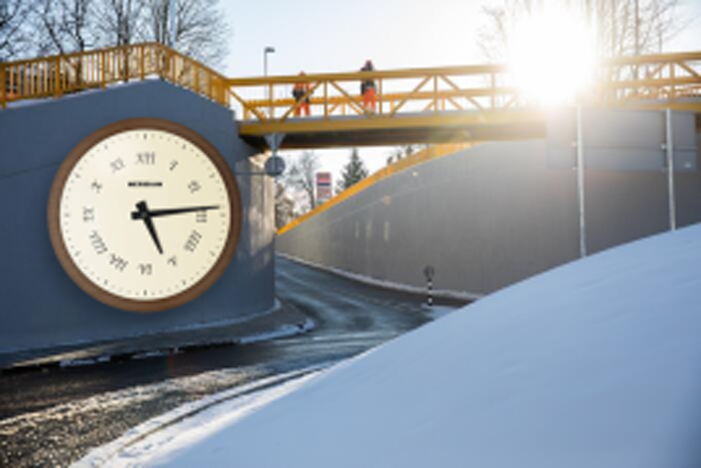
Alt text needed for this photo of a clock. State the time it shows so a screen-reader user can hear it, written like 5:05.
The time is 5:14
